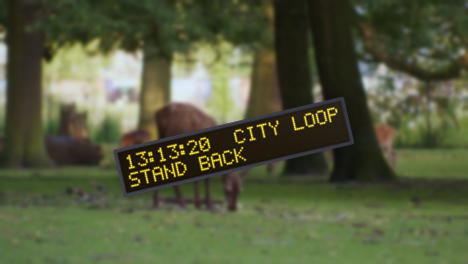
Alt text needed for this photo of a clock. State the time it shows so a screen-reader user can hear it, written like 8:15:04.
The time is 13:13:20
